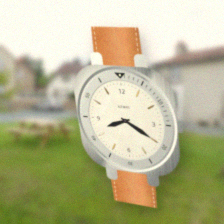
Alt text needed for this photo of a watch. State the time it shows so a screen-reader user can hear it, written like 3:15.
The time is 8:20
